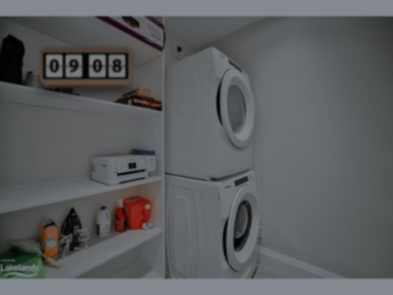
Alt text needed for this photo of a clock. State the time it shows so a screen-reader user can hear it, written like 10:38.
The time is 9:08
